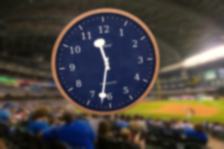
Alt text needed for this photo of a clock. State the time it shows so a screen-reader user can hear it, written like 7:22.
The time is 11:32
